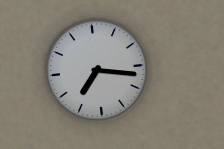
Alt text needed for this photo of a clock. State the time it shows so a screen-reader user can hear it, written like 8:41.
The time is 7:17
